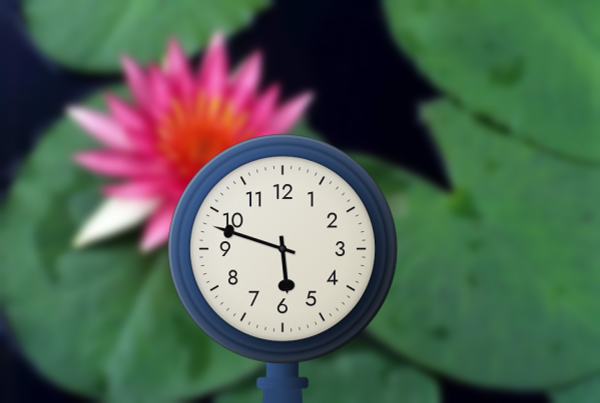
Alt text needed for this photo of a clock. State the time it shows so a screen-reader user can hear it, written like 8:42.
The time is 5:48
